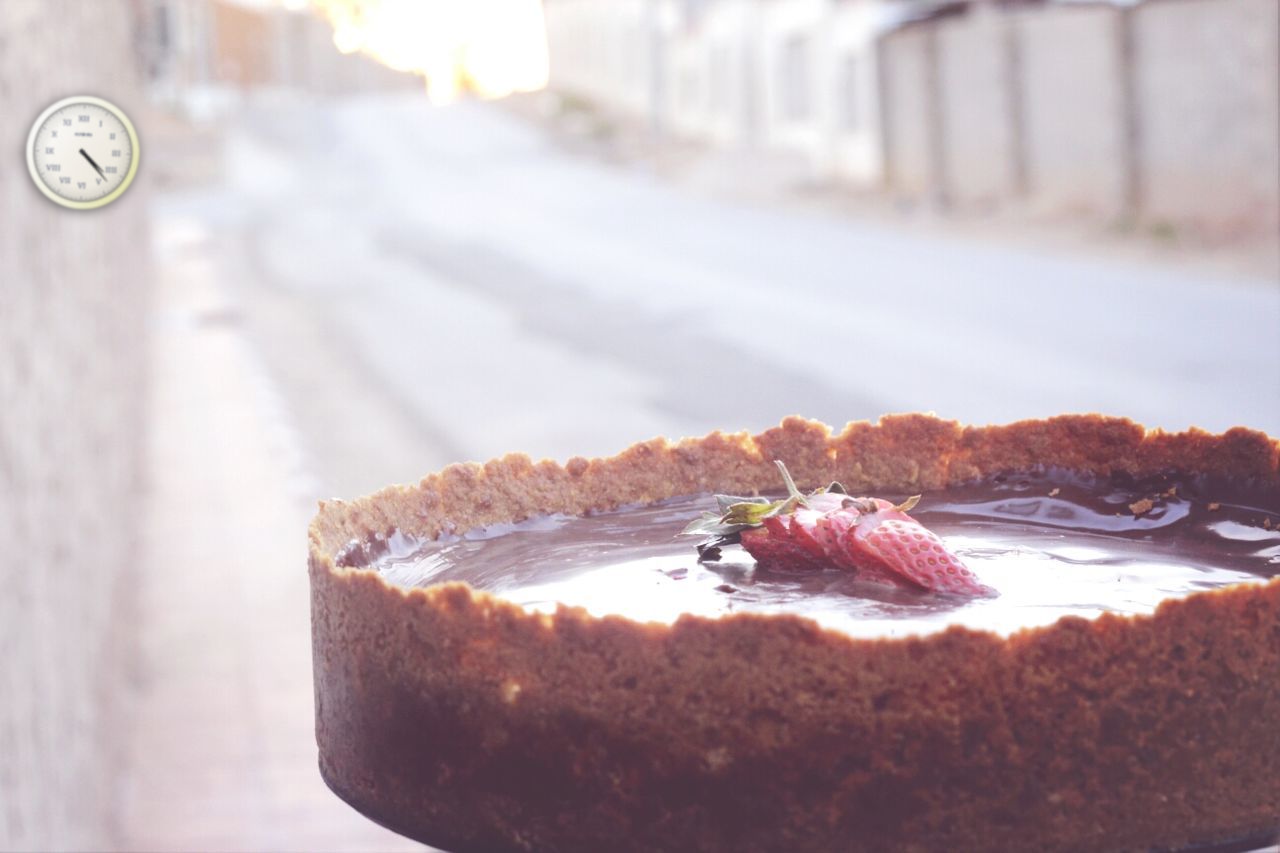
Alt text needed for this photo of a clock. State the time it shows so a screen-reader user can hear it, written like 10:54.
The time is 4:23
